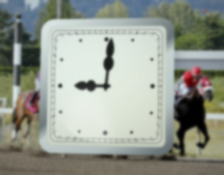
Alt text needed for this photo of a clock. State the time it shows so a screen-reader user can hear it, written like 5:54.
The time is 9:01
